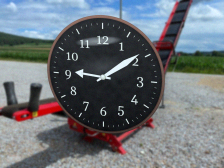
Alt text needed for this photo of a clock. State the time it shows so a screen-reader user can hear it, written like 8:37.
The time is 9:09
